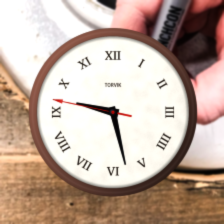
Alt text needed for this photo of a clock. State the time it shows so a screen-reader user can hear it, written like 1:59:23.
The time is 9:27:47
